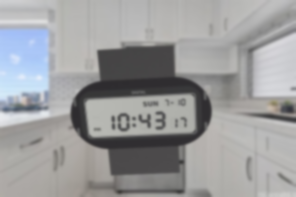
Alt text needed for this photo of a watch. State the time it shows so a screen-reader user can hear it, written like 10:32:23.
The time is 10:43:17
